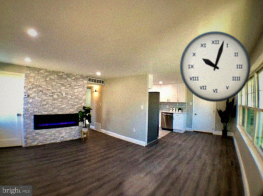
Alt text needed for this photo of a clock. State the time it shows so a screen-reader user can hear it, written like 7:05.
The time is 10:03
